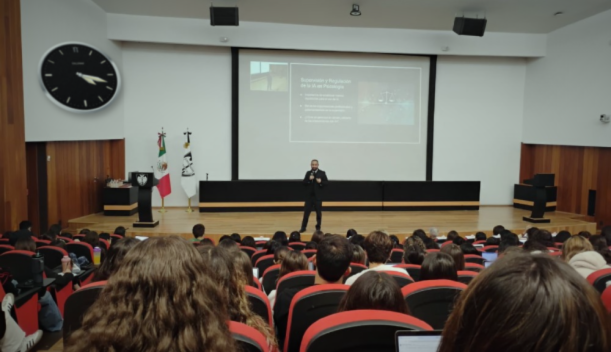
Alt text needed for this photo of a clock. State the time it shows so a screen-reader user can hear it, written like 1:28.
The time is 4:18
